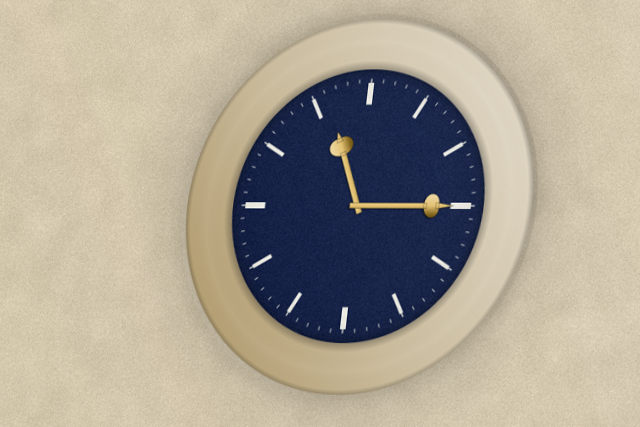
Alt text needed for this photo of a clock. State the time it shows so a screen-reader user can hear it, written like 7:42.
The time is 11:15
